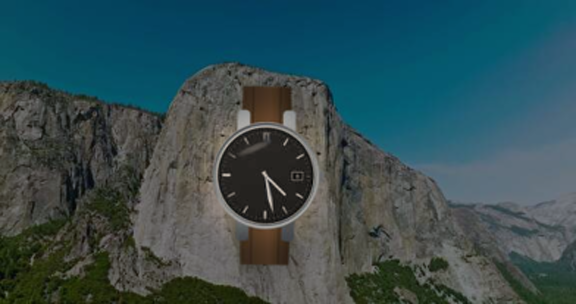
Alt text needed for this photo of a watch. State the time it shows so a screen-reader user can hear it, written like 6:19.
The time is 4:28
